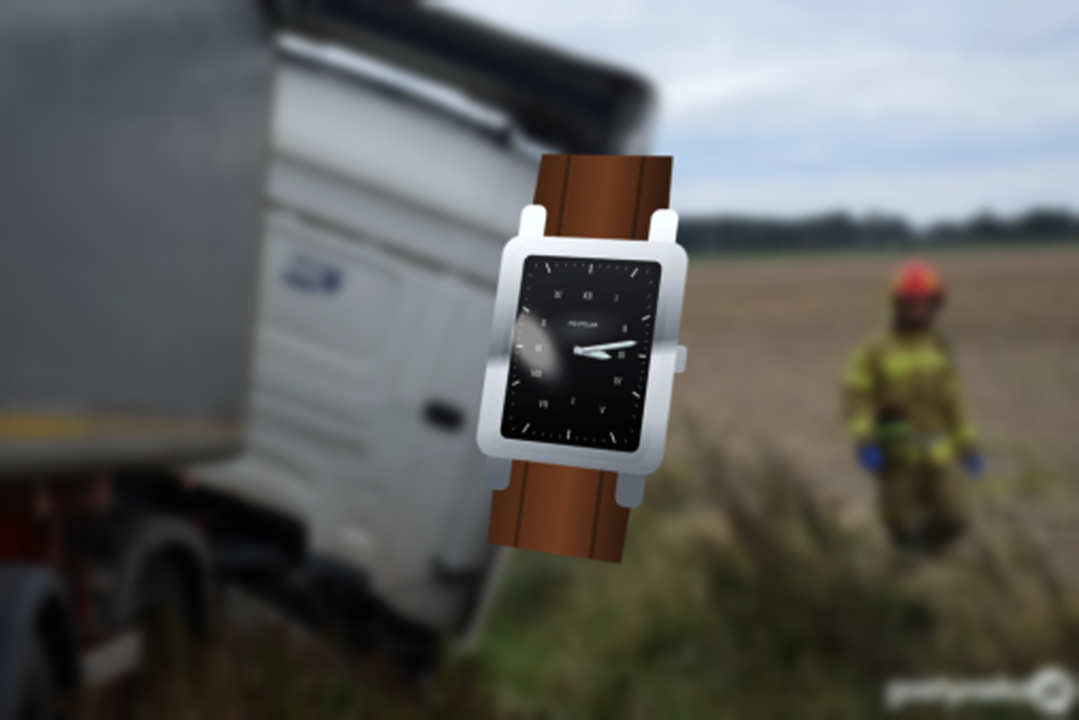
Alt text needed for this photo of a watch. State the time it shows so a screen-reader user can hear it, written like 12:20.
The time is 3:13
